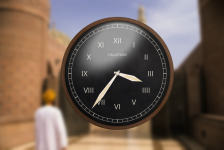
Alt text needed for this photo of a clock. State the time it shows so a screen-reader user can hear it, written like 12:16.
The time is 3:36
